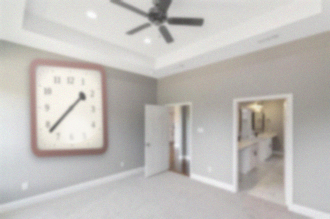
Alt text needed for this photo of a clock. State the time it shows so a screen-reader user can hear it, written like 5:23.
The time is 1:38
